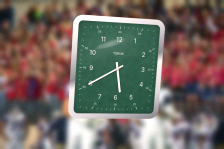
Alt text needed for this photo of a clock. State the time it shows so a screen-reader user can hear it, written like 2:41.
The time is 5:40
